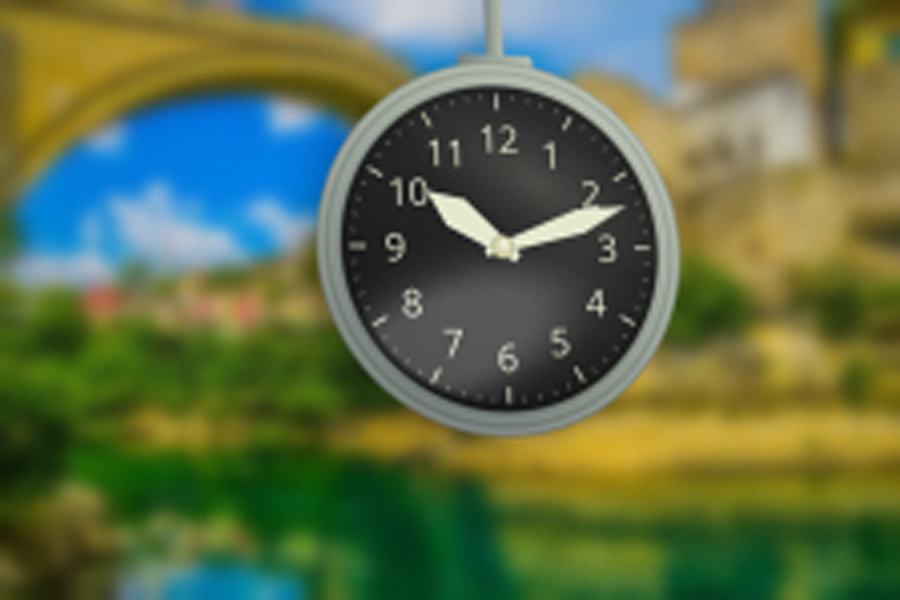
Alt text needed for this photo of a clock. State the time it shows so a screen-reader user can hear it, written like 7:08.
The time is 10:12
